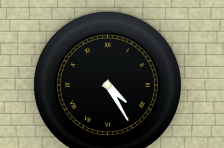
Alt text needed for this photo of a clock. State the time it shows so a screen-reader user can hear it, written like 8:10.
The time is 4:25
